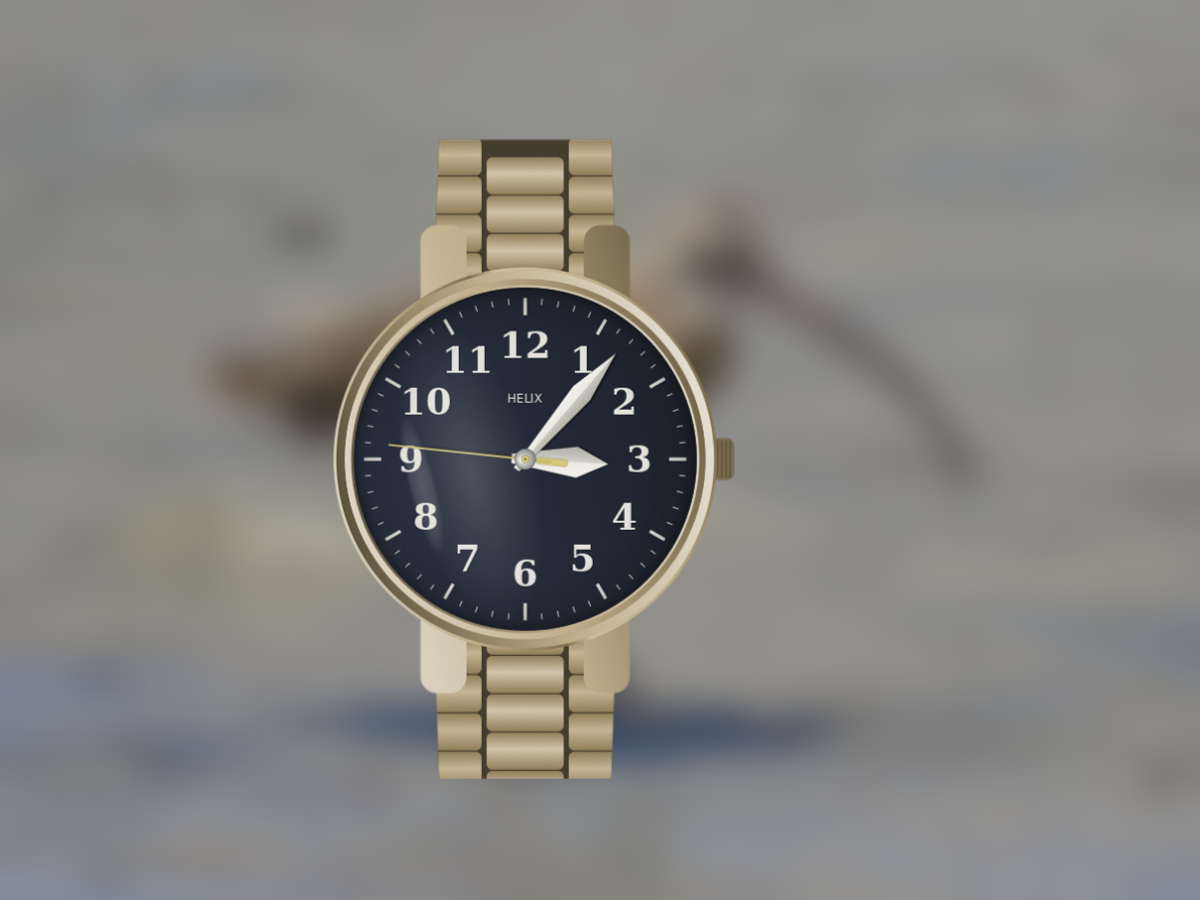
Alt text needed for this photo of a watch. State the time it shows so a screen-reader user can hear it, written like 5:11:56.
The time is 3:06:46
